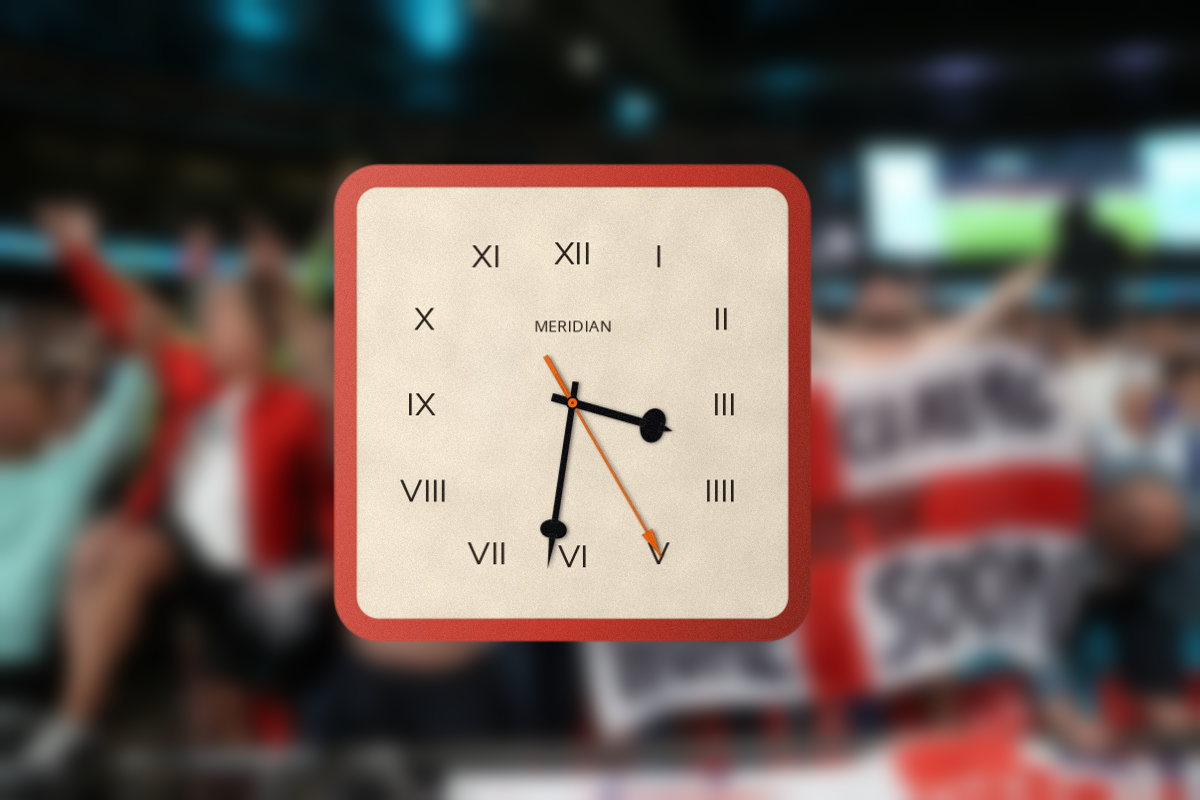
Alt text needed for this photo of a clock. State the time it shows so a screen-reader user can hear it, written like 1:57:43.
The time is 3:31:25
